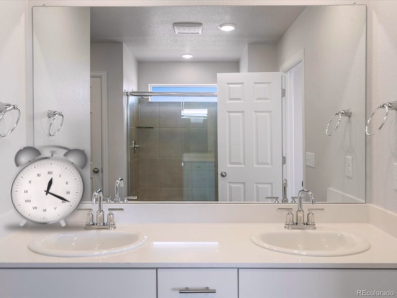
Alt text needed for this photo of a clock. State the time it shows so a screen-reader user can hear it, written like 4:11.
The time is 12:19
